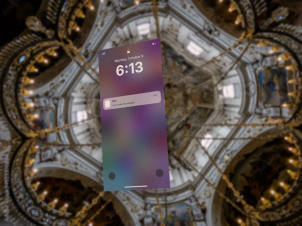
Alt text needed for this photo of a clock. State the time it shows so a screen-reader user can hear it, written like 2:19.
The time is 6:13
